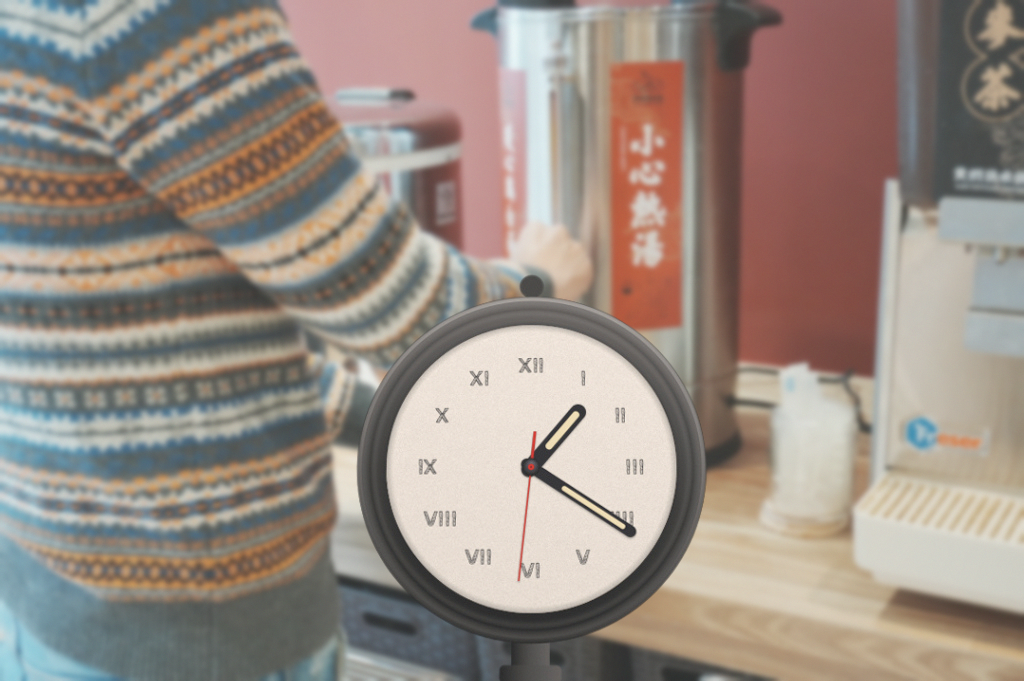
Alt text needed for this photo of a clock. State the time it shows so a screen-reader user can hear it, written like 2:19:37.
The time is 1:20:31
